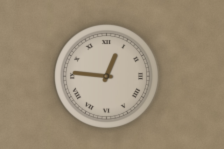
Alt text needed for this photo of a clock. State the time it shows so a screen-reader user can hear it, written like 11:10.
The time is 12:46
